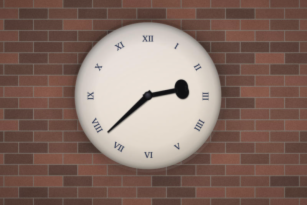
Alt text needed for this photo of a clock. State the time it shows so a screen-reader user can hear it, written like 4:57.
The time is 2:38
